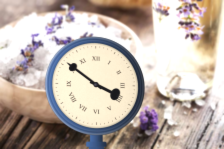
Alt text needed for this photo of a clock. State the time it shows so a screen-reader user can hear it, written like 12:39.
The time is 3:51
